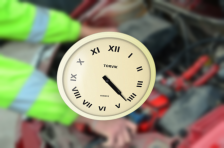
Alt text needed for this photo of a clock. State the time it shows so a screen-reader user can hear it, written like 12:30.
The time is 4:22
